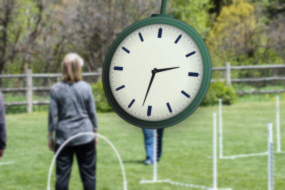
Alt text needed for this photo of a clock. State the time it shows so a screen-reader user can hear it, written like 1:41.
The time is 2:32
